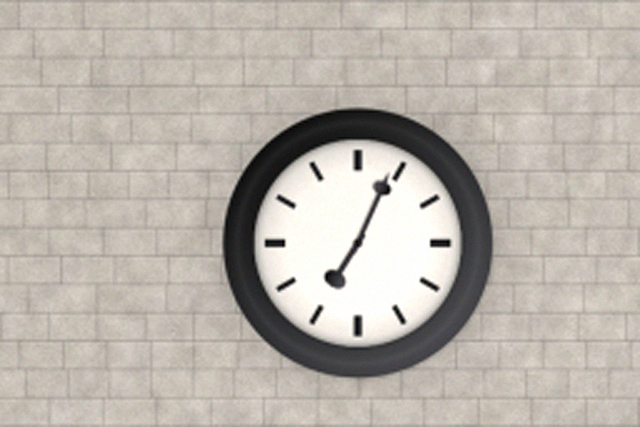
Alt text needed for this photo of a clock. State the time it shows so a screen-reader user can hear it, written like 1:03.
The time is 7:04
